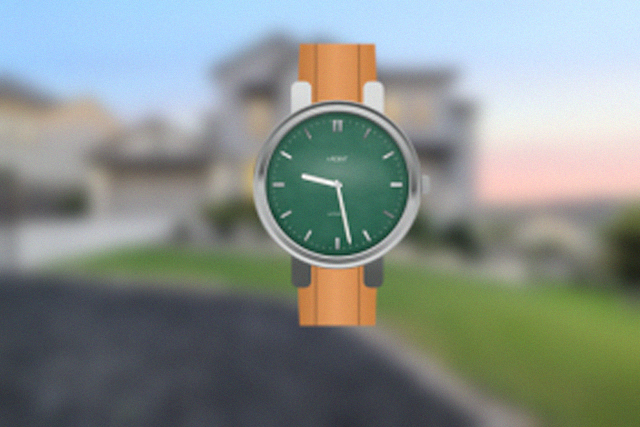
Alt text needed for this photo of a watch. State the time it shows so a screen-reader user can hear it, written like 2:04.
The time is 9:28
